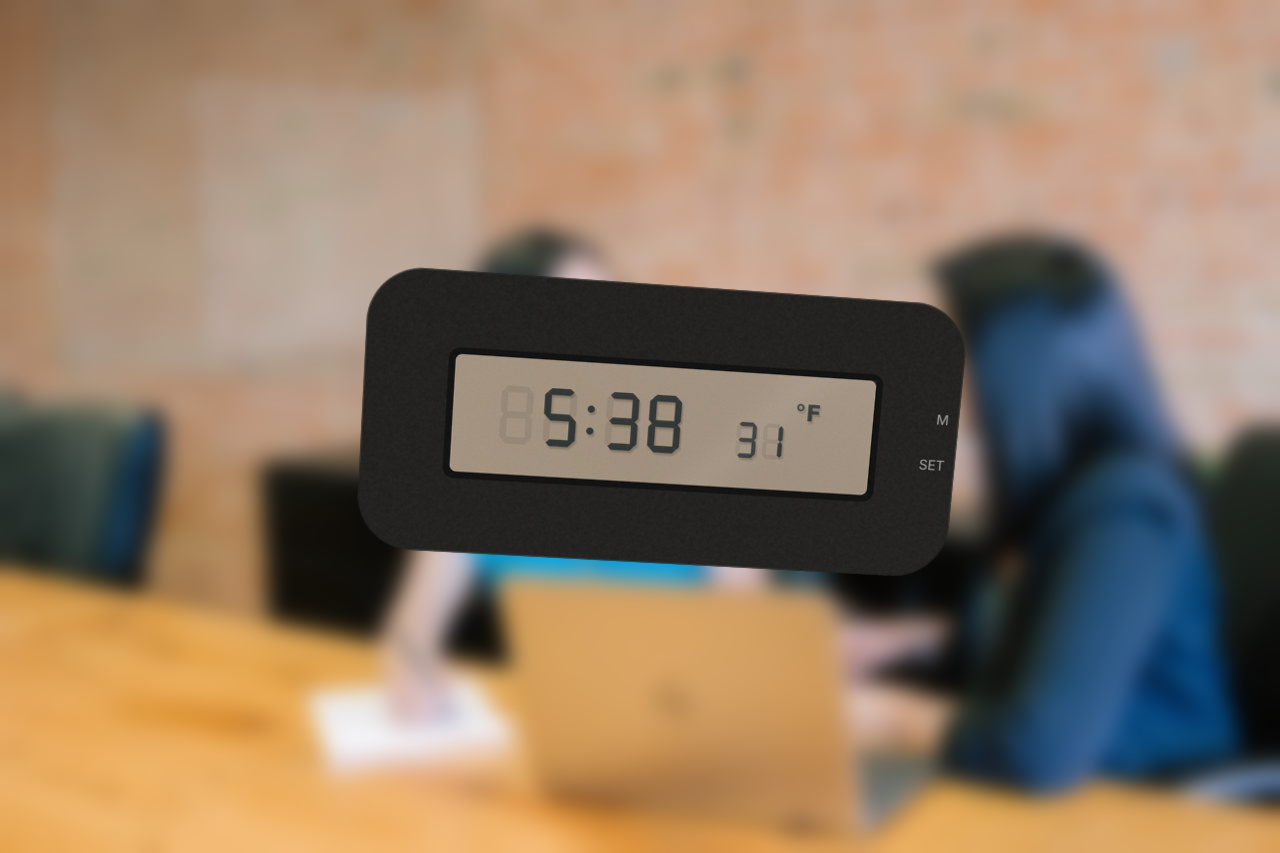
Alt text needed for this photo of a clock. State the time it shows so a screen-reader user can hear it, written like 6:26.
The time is 5:38
